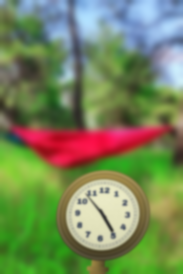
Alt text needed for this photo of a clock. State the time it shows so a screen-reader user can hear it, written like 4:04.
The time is 4:53
